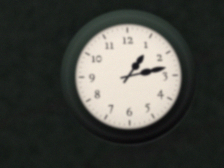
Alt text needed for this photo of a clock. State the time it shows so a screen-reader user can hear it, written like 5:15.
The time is 1:13
